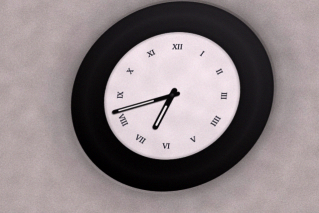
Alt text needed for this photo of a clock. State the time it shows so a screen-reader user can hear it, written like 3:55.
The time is 6:42
